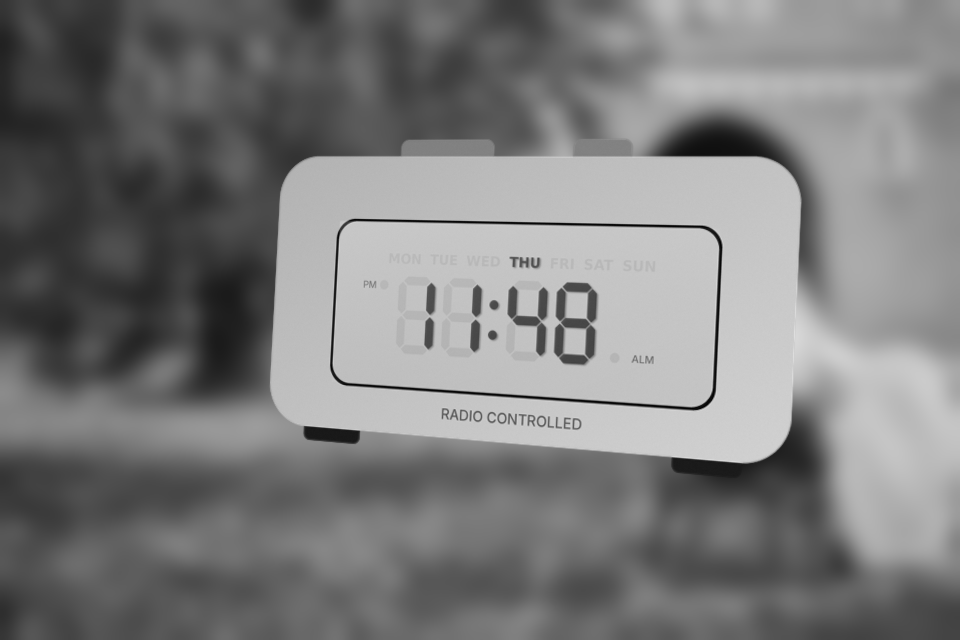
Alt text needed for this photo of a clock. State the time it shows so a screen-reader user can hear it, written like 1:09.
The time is 11:48
